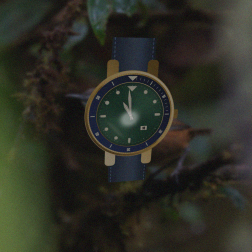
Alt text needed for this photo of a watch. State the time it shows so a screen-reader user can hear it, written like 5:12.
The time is 10:59
